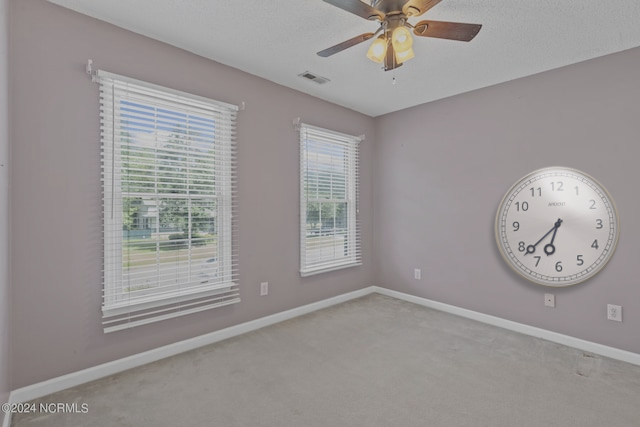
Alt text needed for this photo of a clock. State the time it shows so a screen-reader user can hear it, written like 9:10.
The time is 6:38
